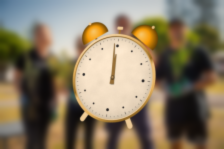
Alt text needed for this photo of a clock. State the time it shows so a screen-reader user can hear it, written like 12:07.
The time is 11:59
